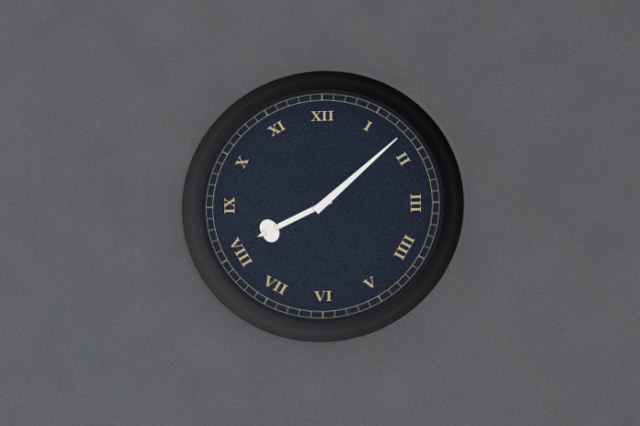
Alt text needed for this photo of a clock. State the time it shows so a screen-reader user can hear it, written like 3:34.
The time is 8:08
